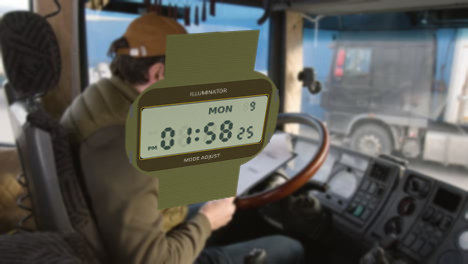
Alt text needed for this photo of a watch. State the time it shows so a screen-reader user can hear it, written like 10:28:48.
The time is 1:58:25
